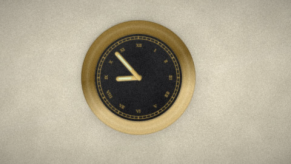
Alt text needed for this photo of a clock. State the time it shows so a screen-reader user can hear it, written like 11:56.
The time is 8:53
